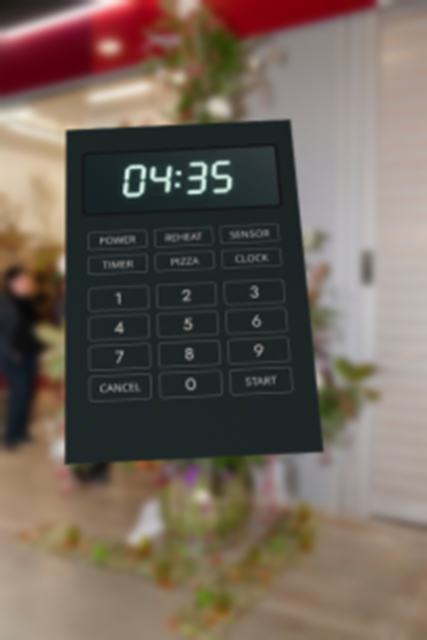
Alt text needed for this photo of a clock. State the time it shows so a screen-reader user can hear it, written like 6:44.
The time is 4:35
